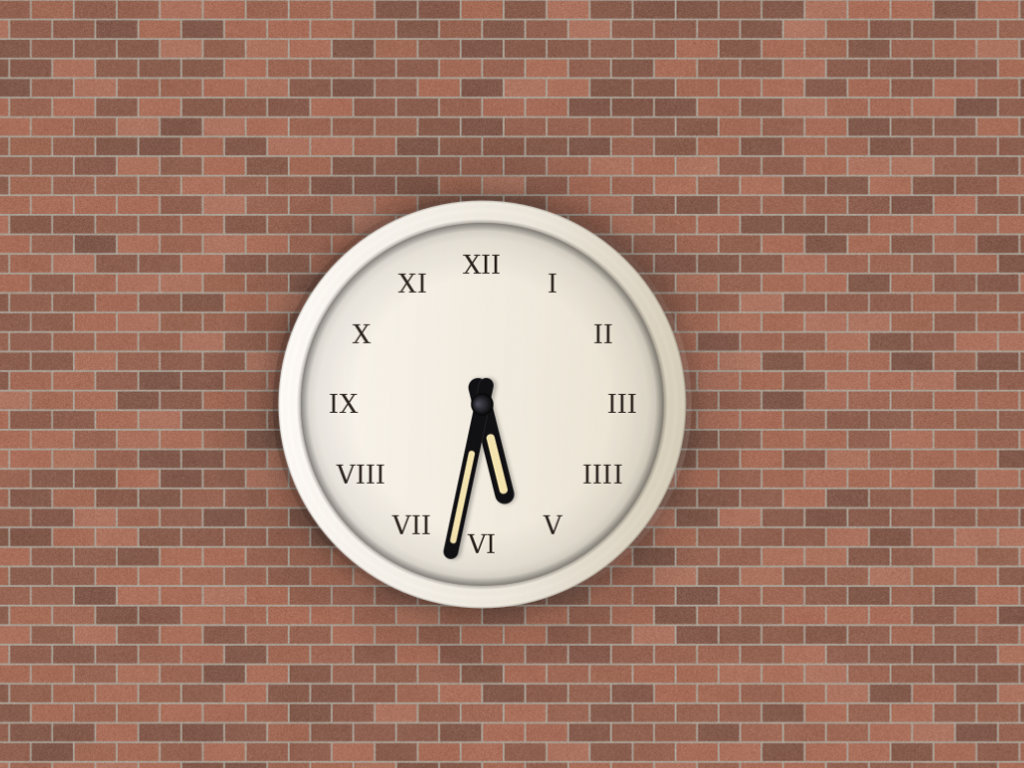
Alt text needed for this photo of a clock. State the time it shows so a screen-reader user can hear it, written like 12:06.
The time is 5:32
